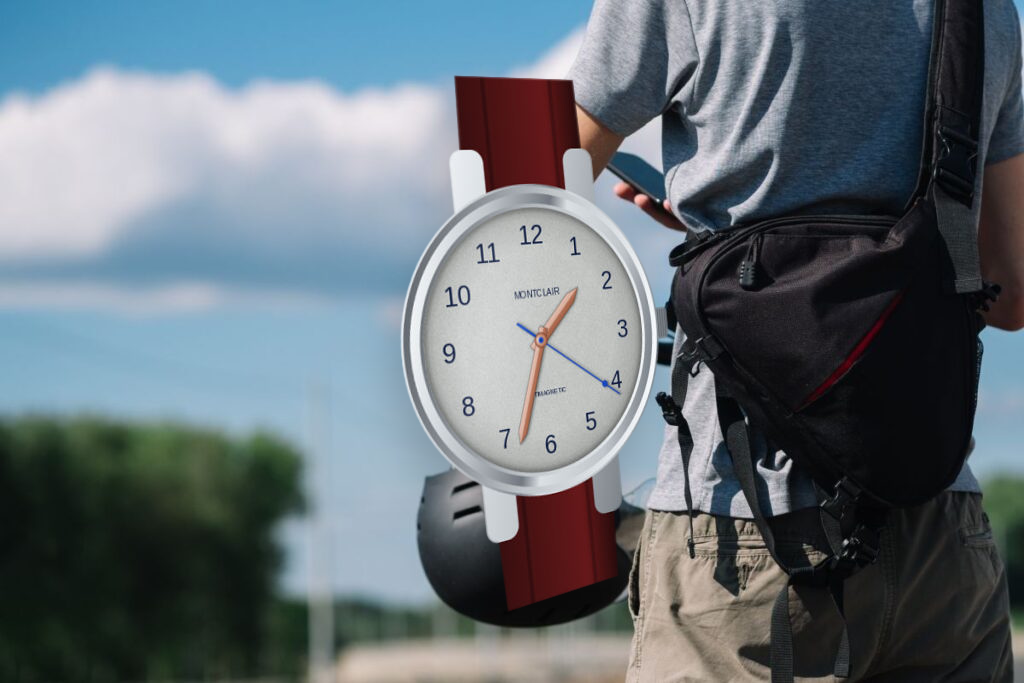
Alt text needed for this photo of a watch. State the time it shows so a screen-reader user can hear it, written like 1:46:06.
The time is 1:33:21
